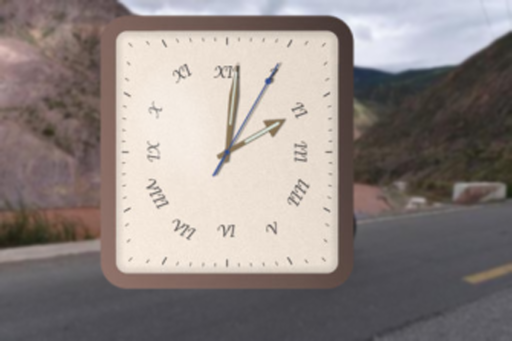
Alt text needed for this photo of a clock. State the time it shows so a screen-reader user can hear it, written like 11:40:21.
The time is 2:01:05
